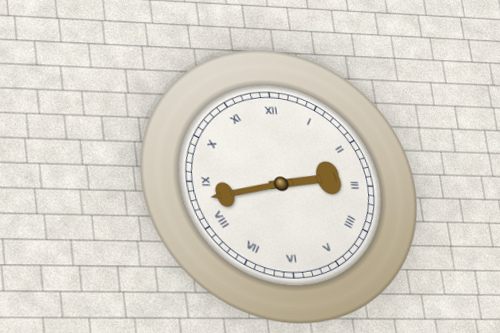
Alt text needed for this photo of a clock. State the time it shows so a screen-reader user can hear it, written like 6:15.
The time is 2:43
